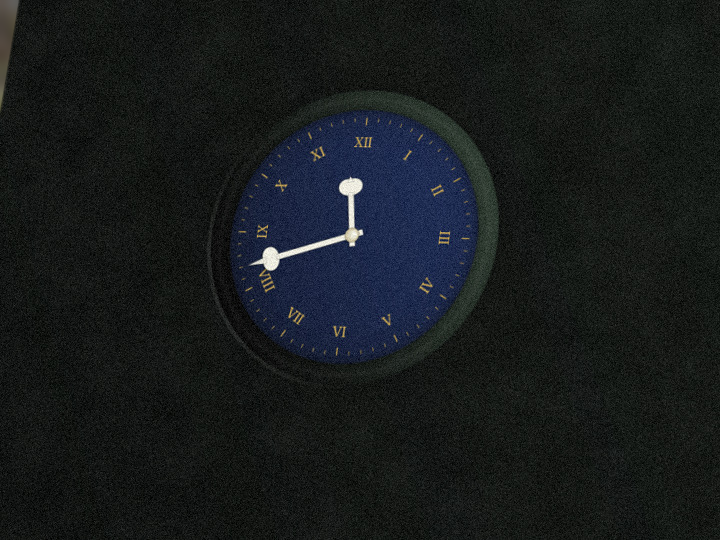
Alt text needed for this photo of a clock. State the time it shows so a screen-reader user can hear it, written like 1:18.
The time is 11:42
